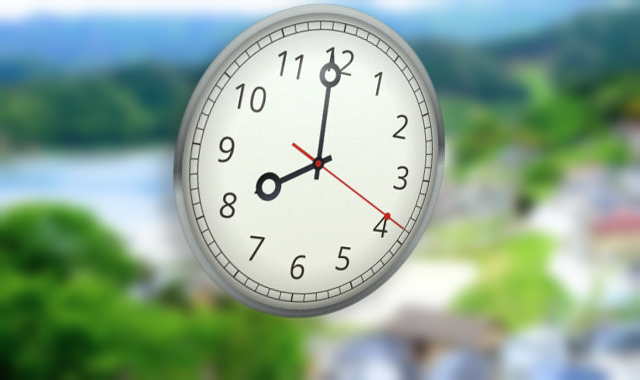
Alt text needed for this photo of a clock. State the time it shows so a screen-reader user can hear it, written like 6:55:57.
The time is 7:59:19
